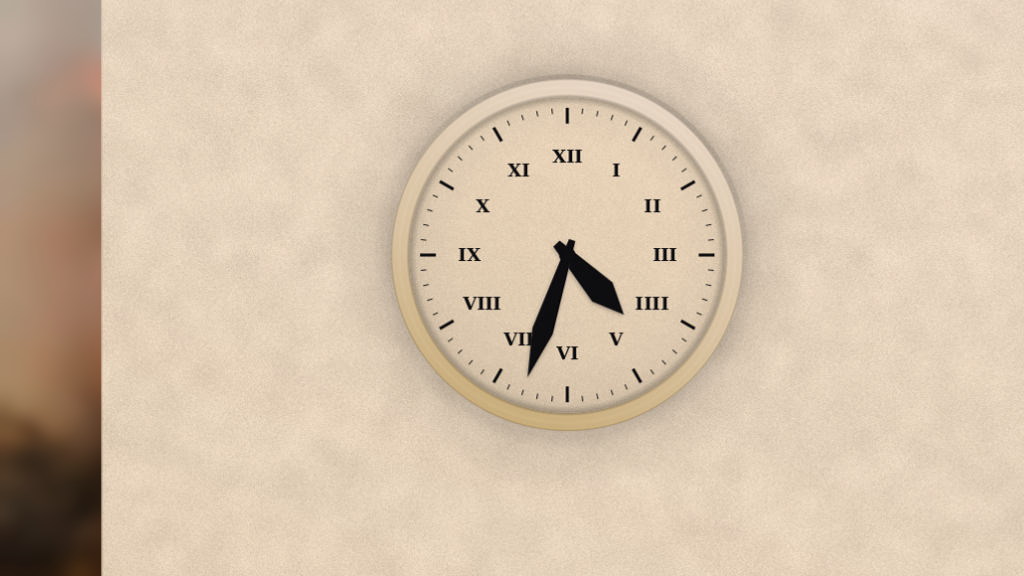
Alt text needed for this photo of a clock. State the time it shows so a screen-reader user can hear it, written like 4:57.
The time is 4:33
